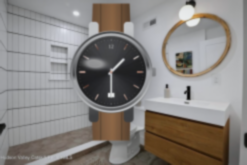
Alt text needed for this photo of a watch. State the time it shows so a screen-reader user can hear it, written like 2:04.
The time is 1:30
